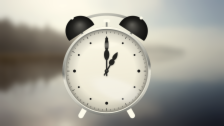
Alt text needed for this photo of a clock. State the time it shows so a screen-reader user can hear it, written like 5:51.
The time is 1:00
